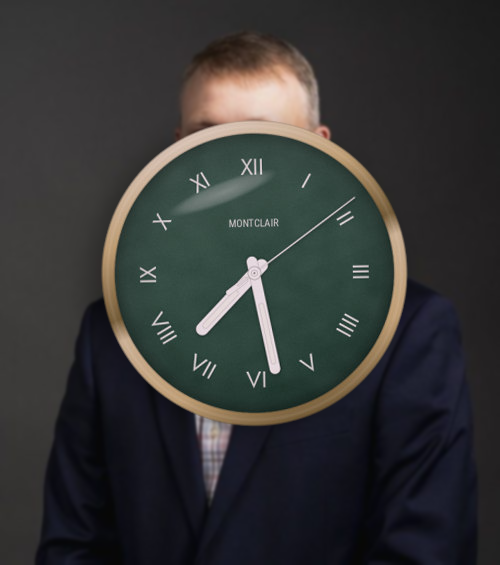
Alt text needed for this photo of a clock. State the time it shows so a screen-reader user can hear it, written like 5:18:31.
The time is 7:28:09
